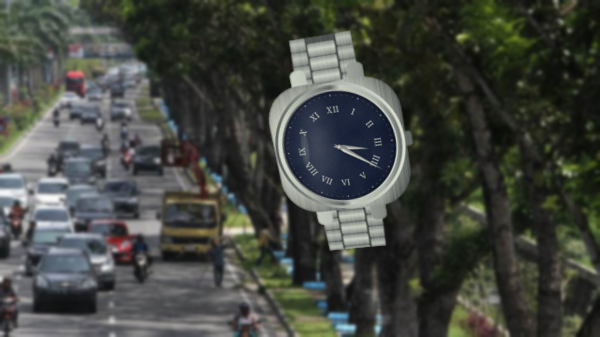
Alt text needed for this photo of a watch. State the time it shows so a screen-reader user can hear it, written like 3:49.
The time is 3:21
